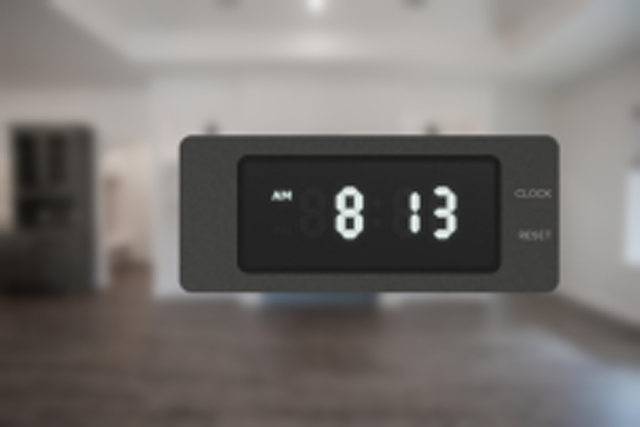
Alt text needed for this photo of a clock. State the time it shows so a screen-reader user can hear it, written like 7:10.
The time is 8:13
